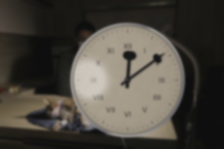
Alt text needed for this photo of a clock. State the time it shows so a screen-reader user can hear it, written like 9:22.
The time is 12:09
